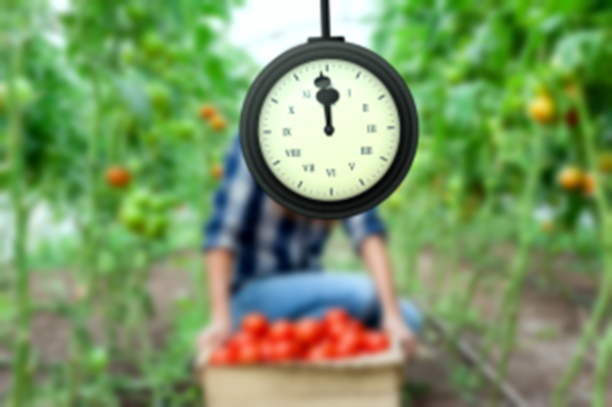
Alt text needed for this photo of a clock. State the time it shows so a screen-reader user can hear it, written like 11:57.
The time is 11:59
